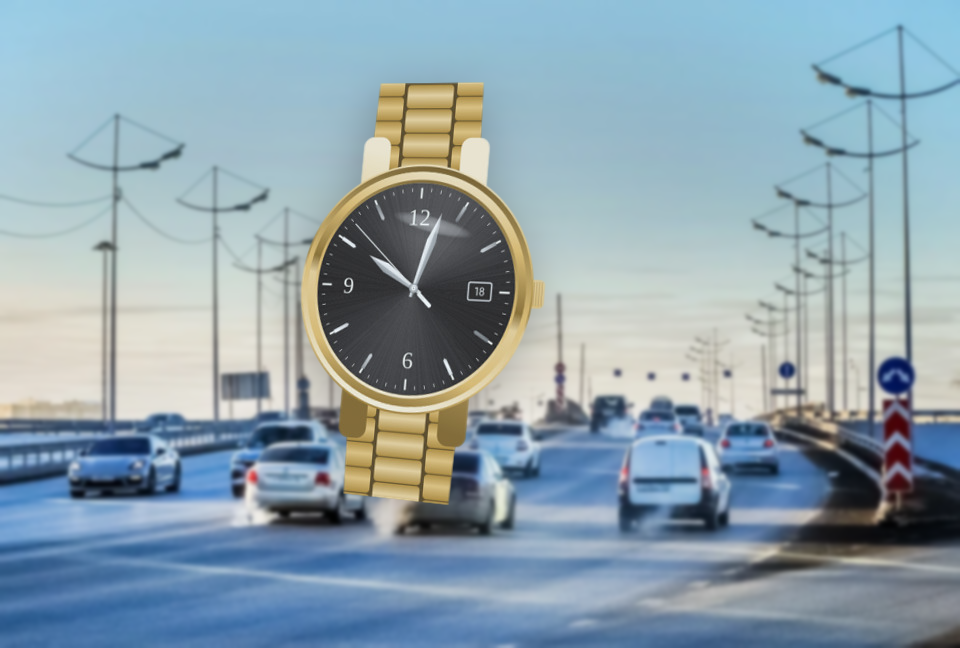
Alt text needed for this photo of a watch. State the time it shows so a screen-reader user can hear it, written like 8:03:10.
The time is 10:02:52
